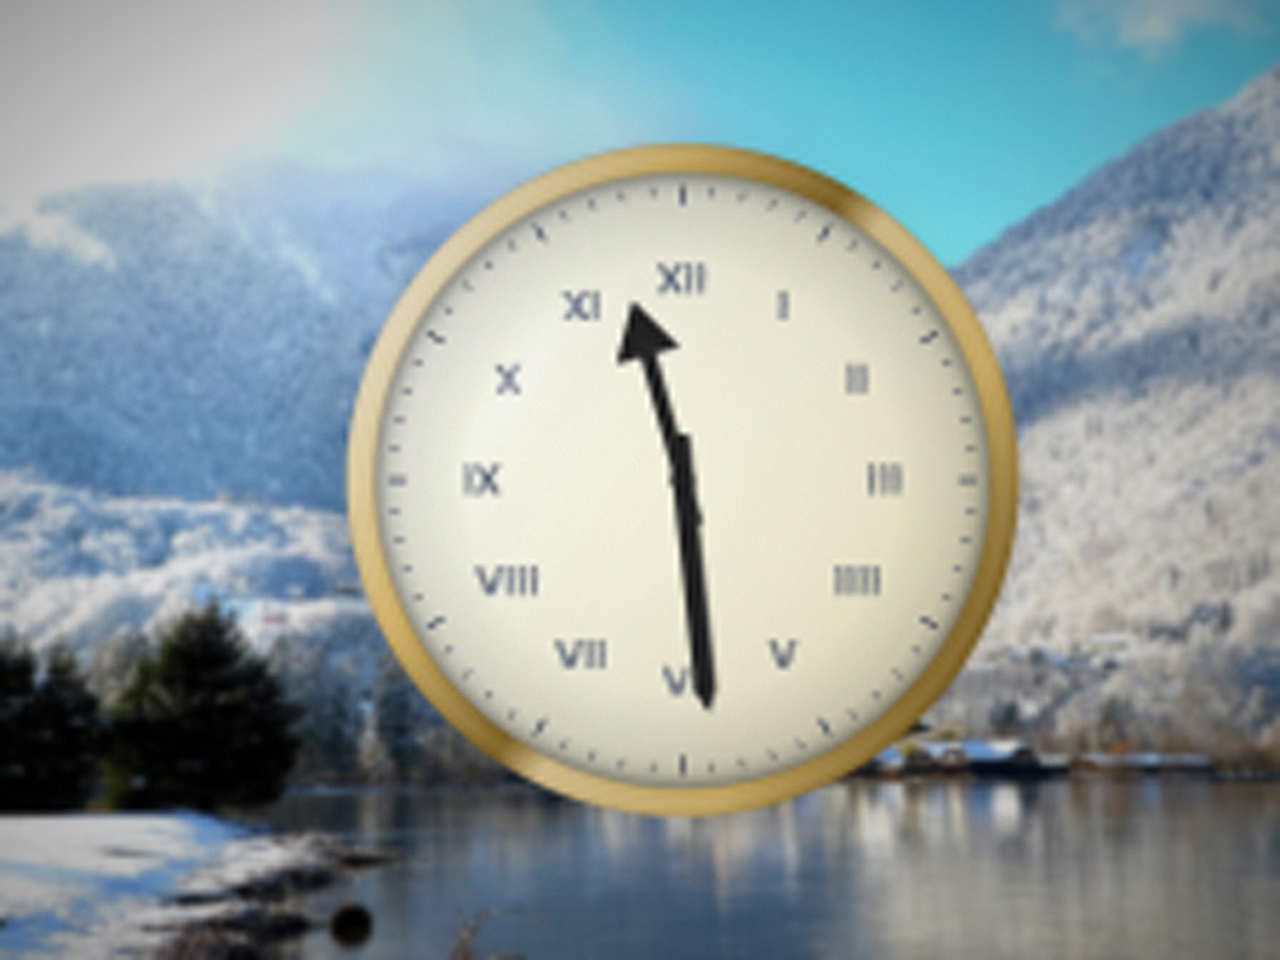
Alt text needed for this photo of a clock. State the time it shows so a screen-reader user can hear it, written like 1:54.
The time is 11:29
